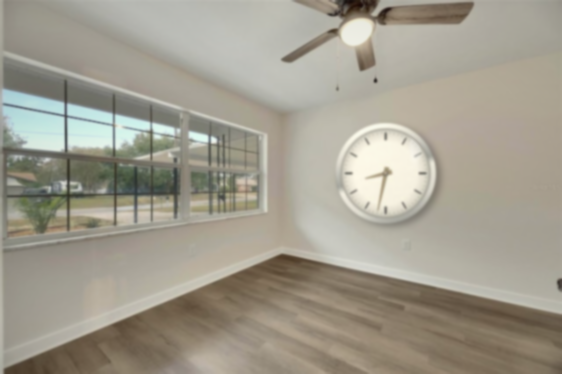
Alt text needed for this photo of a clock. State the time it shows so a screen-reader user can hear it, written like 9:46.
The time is 8:32
